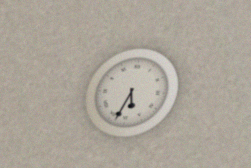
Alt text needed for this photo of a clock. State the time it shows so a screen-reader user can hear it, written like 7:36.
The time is 5:33
